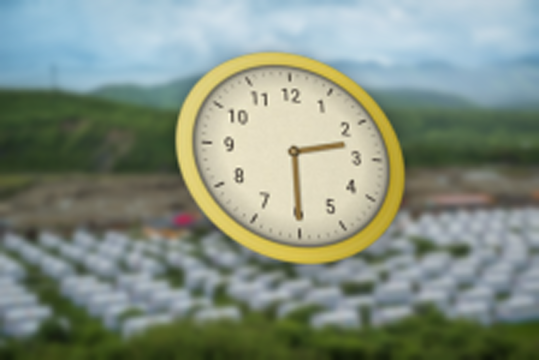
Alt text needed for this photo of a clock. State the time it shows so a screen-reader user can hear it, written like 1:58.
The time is 2:30
